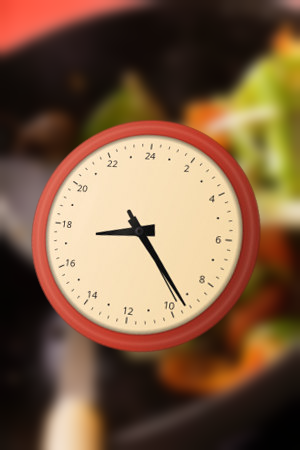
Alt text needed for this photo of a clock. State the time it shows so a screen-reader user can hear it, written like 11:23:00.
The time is 17:23:24
